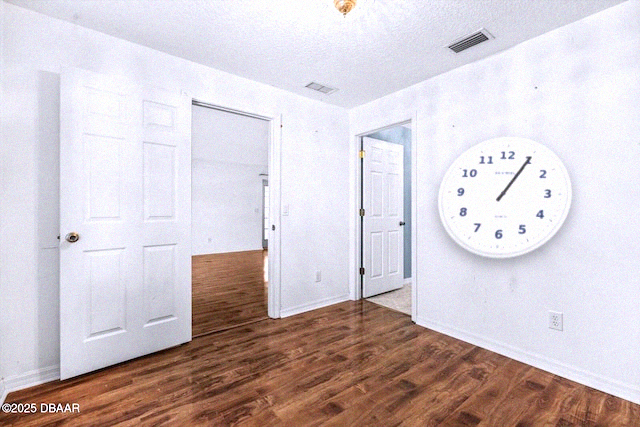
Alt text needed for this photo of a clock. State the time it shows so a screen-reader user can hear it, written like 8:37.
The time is 1:05
